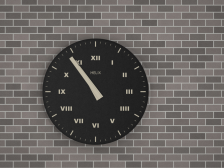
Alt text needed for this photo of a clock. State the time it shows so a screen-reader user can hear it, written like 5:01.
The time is 10:54
